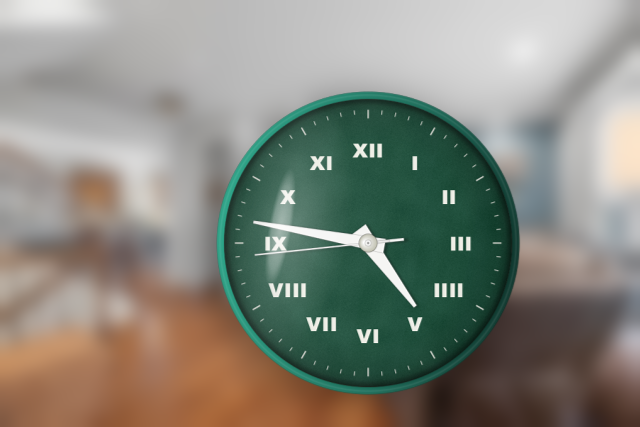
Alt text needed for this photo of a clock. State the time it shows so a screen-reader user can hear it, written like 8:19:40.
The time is 4:46:44
